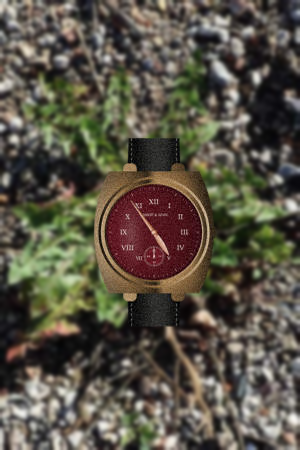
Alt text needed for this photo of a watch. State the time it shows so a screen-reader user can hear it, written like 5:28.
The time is 4:54
